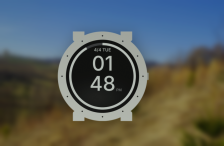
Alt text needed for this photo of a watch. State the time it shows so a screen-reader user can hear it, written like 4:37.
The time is 1:48
